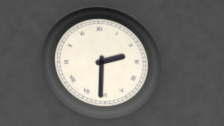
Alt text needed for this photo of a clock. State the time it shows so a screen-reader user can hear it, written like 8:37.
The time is 2:31
